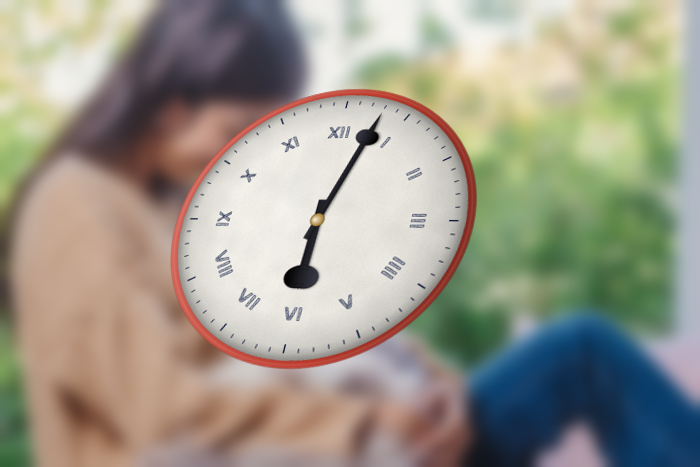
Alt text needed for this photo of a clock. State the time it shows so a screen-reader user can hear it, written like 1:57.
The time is 6:03
